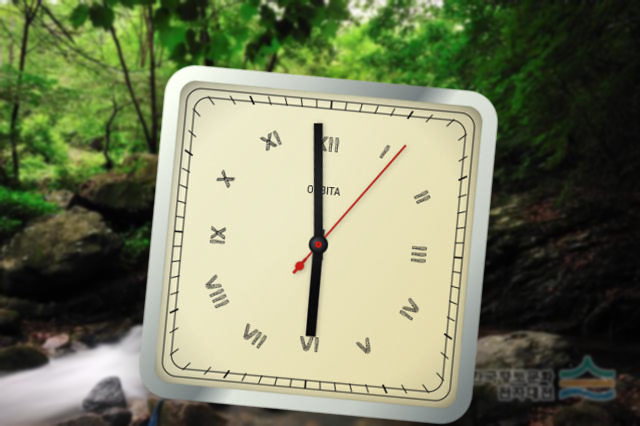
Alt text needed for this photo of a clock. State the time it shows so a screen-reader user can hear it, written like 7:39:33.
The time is 5:59:06
